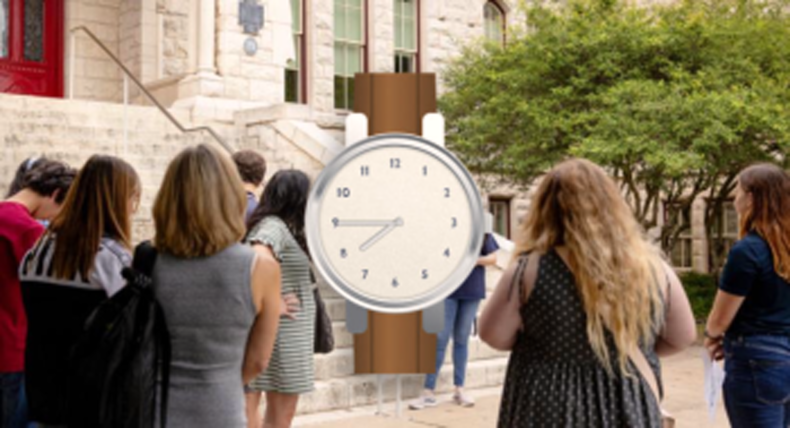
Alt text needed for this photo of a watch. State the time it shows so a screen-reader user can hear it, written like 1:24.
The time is 7:45
